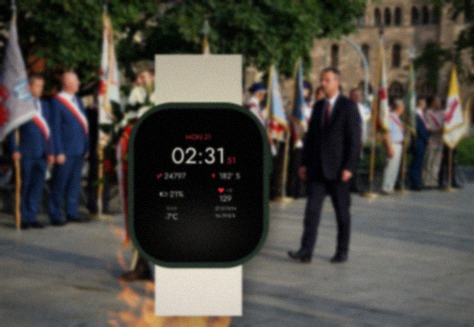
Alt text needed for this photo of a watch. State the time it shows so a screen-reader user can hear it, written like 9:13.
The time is 2:31
